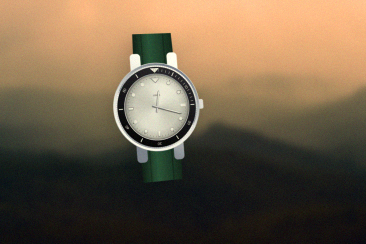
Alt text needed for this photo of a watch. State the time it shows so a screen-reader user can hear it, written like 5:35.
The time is 12:18
